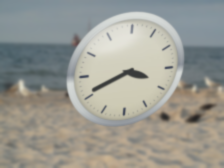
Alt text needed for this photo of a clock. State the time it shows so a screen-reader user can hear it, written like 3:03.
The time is 3:41
